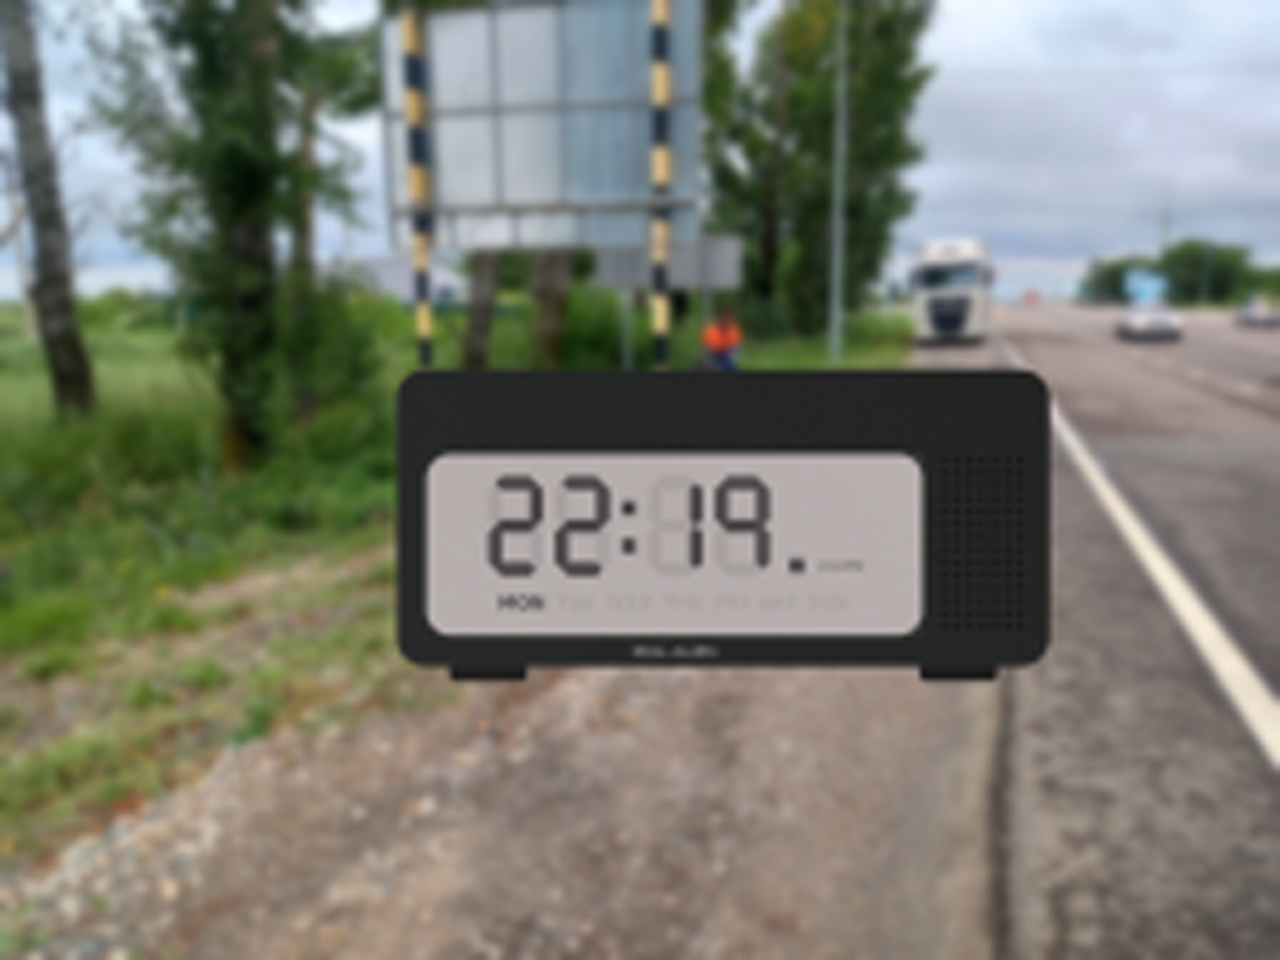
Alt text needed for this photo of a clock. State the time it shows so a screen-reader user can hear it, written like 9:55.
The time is 22:19
